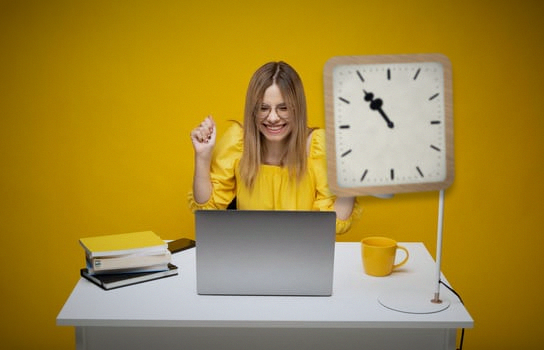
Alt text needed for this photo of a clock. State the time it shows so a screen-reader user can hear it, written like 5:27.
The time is 10:54
